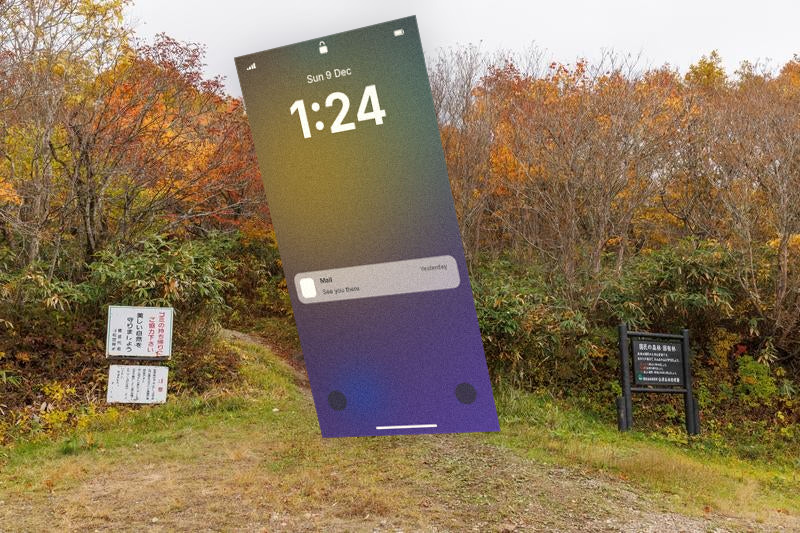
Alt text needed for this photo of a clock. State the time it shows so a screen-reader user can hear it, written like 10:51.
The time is 1:24
